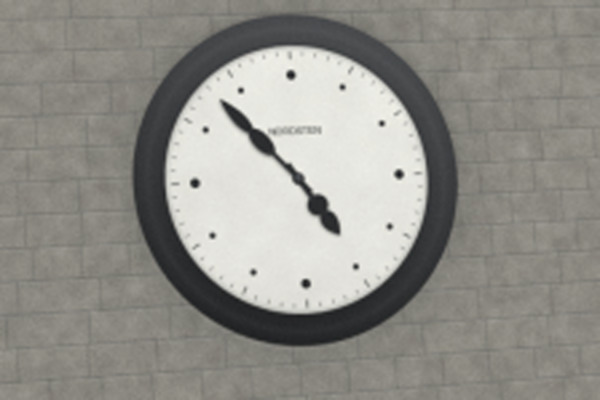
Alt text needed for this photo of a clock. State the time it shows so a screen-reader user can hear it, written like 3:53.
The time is 4:53
